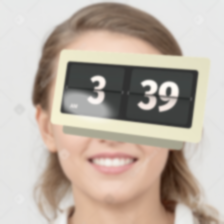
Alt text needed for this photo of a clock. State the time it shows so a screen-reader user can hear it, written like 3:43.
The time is 3:39
